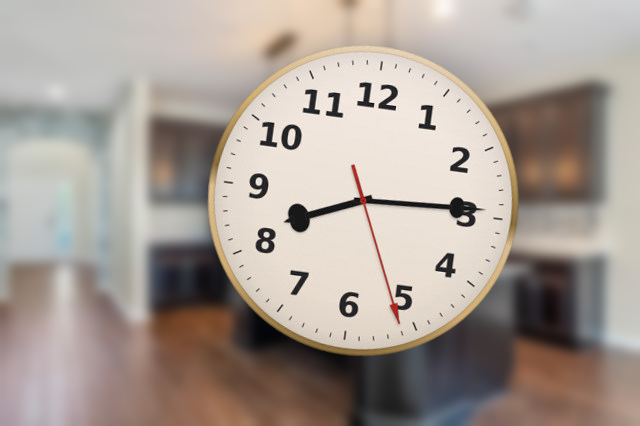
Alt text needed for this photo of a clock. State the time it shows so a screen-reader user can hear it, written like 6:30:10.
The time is 8:14:26
